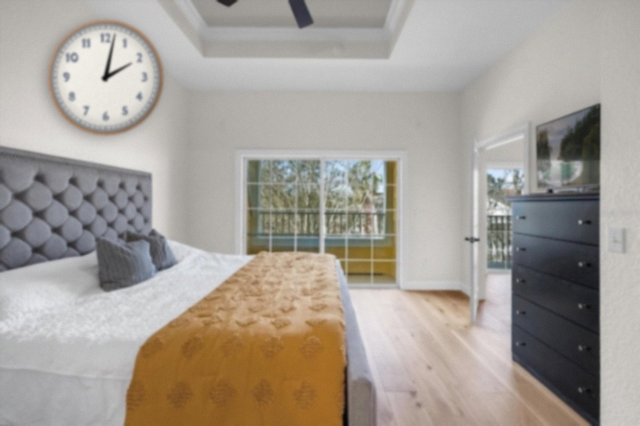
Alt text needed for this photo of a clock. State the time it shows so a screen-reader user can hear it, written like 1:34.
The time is 2:02
